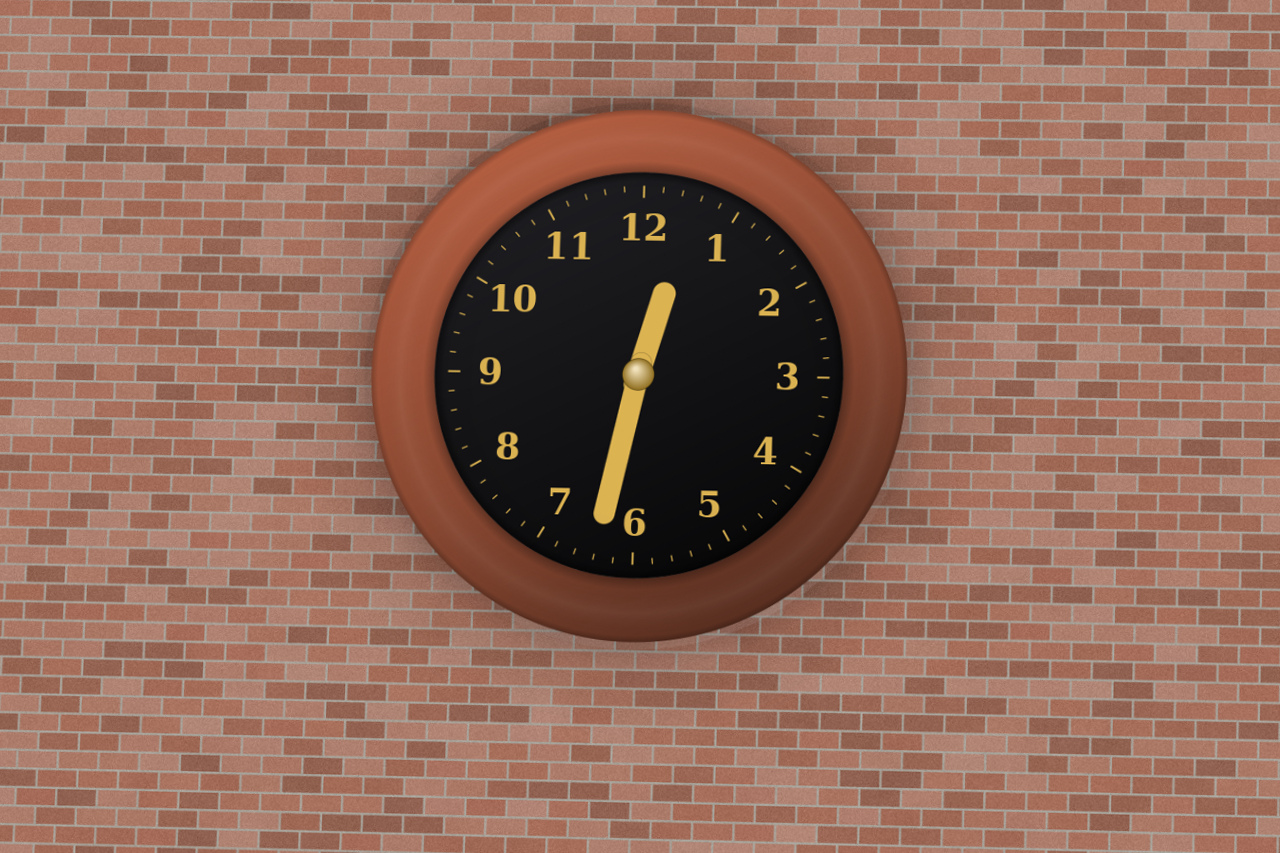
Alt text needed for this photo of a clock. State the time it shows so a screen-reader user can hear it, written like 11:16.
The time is 12:32
